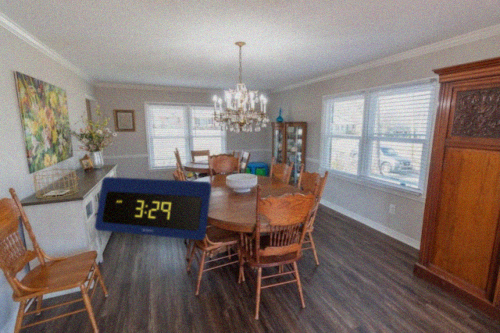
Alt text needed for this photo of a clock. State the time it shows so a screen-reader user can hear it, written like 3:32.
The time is 3:29
